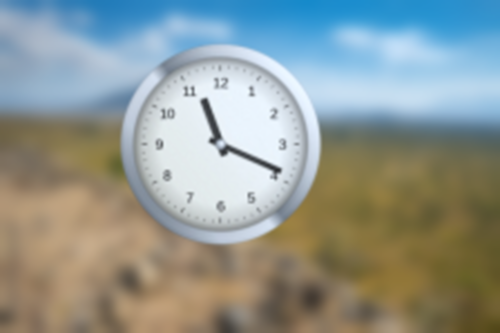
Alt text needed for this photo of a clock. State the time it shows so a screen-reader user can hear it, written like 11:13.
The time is 11:19
